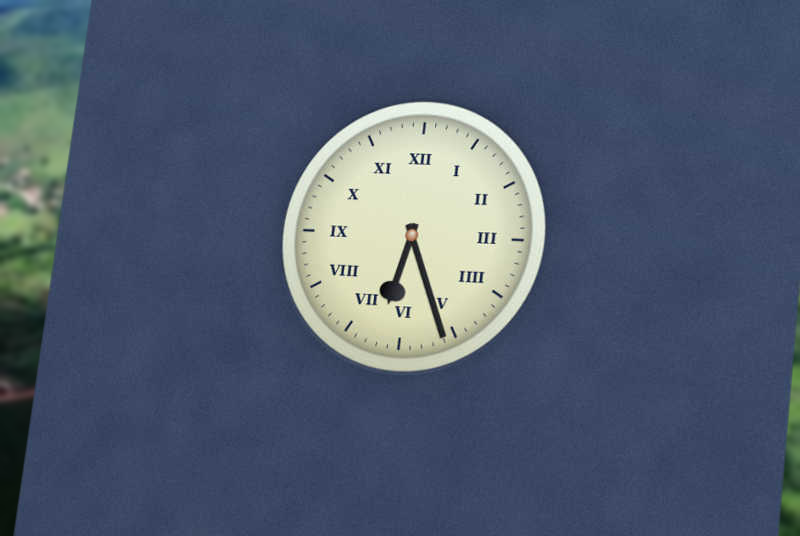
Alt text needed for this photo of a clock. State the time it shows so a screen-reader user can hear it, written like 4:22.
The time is 6:26
